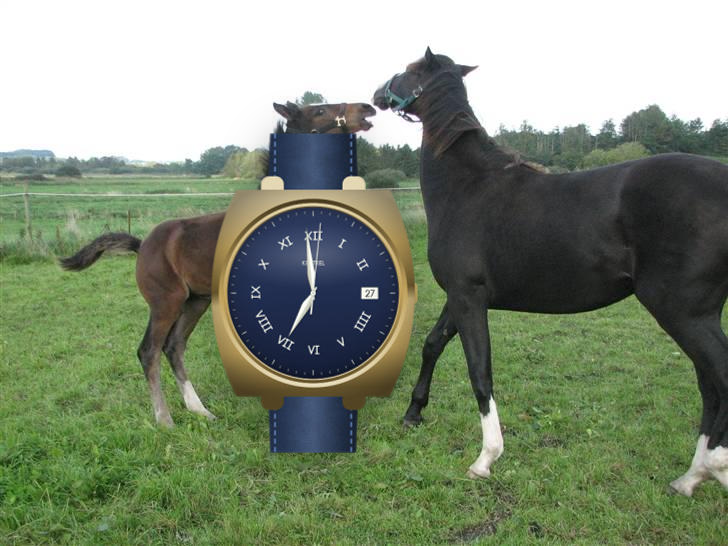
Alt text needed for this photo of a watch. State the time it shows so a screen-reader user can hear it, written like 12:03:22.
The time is 6:59:01
